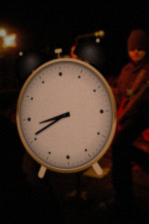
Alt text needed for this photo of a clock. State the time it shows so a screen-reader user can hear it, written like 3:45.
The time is 8:41
